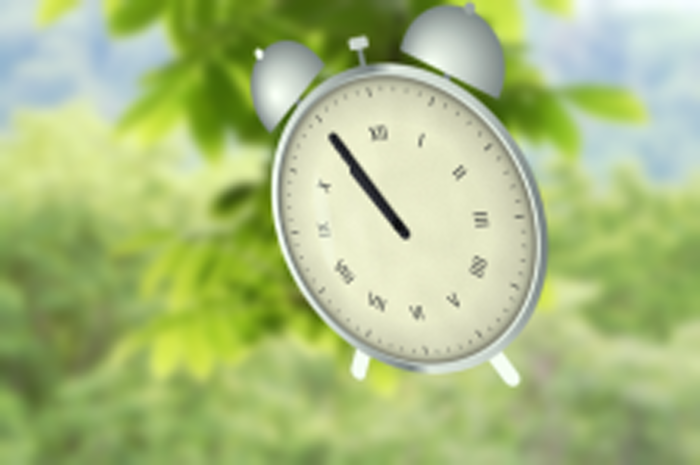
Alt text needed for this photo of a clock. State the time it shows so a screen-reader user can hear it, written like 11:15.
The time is 10:55
